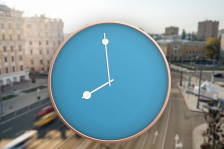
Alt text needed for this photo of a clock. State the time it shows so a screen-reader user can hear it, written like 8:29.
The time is 7:59
